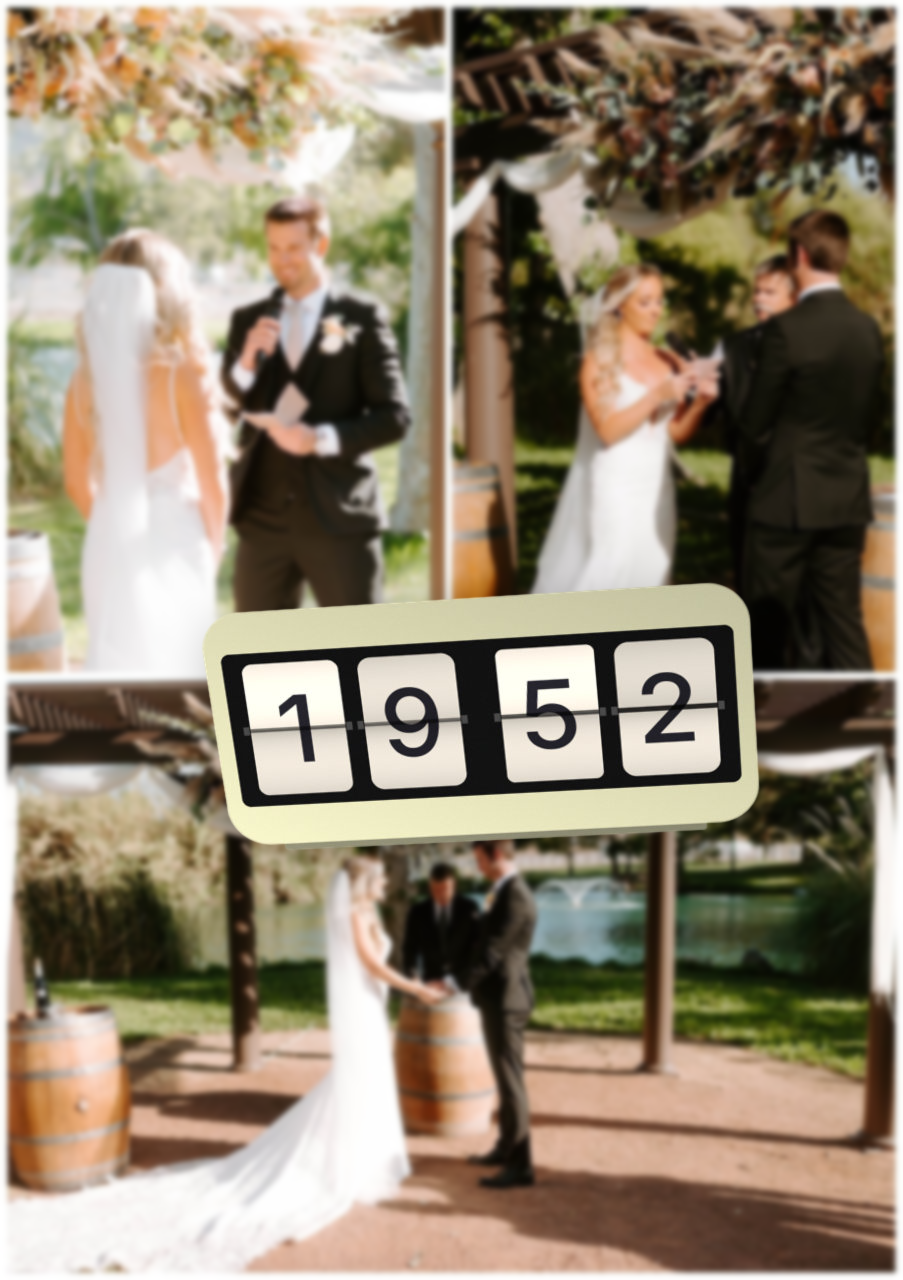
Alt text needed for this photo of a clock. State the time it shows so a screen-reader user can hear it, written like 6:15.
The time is 19:52
